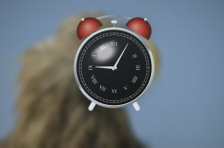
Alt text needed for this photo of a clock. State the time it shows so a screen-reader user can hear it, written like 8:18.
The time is 9:05
